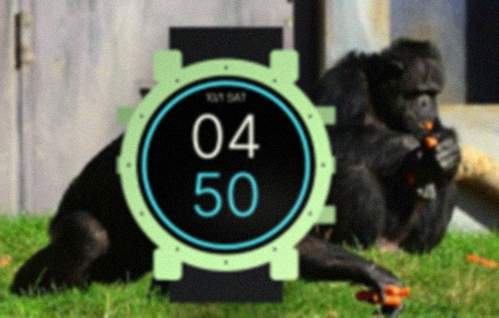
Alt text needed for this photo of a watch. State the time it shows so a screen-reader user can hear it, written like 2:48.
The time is 4:50
